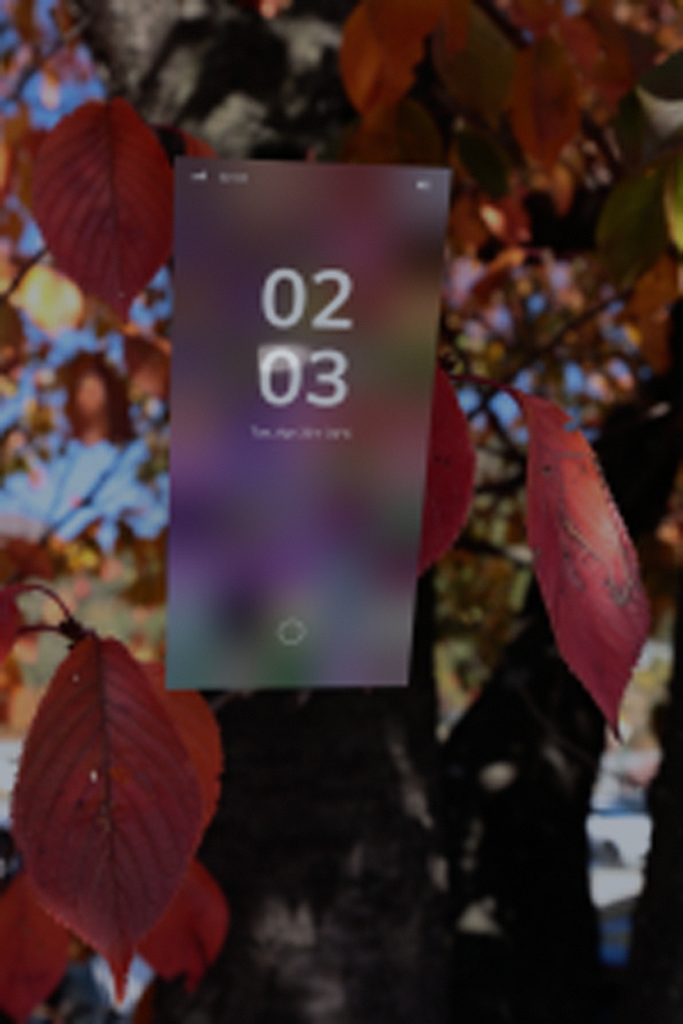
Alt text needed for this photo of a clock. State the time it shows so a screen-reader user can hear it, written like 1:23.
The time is 2:03
